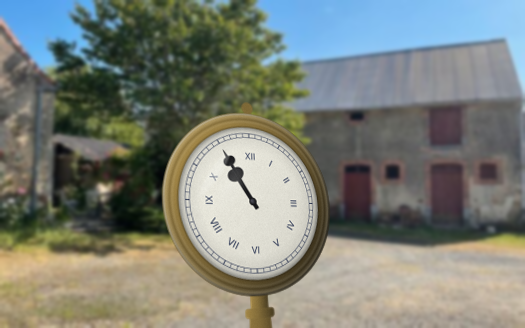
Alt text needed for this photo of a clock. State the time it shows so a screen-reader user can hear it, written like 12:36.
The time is 10:55
